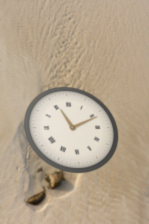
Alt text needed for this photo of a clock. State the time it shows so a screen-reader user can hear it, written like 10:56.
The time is 11:11
